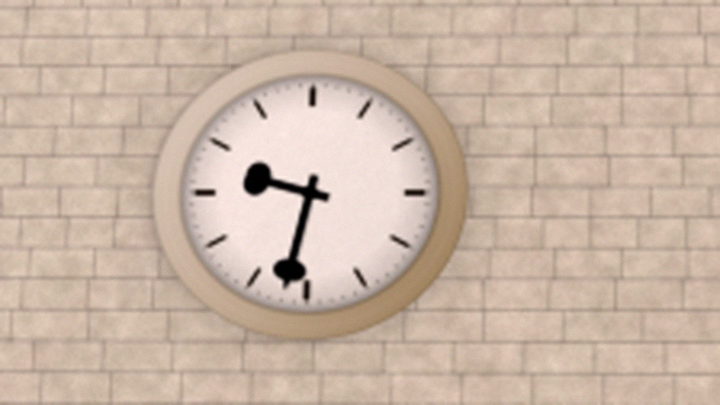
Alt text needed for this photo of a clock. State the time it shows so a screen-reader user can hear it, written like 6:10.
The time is 9:32
